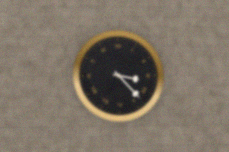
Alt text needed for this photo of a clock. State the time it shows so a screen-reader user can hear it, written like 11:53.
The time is 3:23
